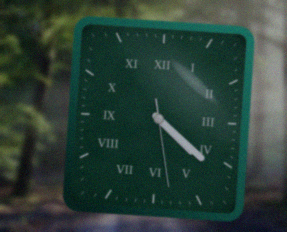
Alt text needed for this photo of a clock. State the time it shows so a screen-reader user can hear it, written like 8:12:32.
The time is 4:21:28
